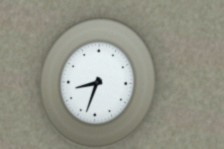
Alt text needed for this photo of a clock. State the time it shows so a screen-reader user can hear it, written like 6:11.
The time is 8:33
